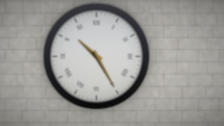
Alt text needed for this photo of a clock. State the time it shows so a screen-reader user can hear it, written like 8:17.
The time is 10:25
